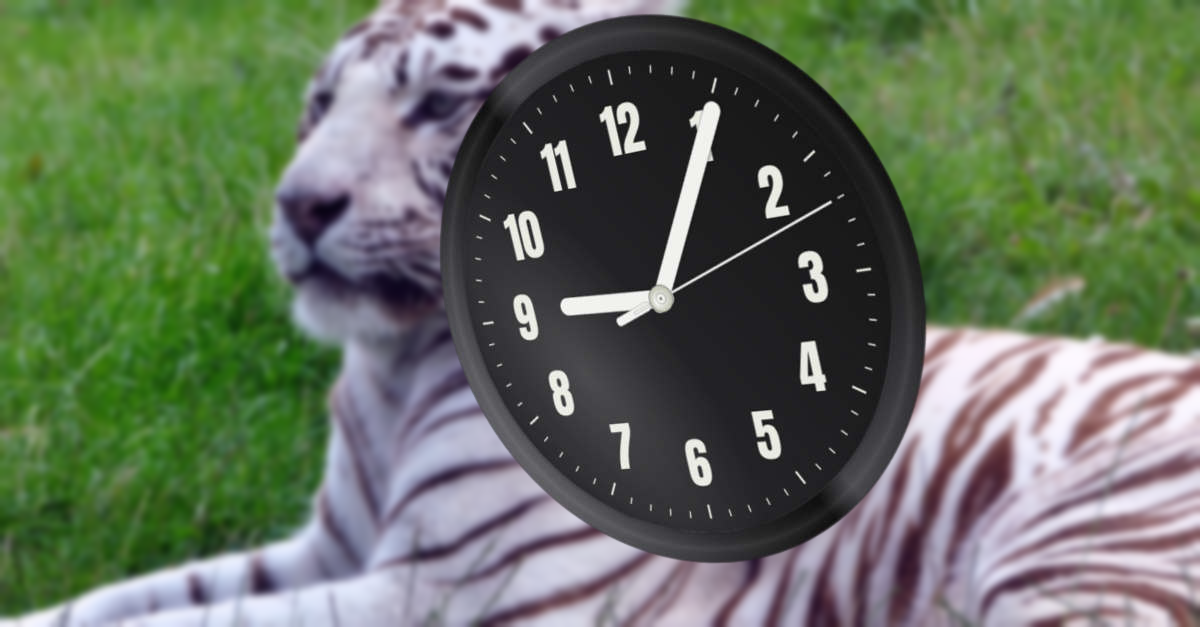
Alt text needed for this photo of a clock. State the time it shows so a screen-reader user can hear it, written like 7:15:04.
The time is 9:05:12
